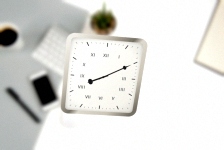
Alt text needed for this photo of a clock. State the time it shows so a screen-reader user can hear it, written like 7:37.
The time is 8:10
